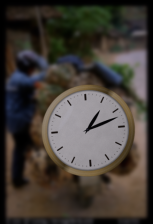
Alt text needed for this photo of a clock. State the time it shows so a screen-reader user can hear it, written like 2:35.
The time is 1:12
